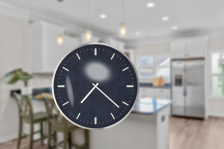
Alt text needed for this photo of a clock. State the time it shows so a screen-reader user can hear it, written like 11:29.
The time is 7:22
